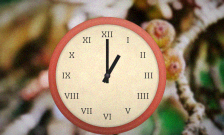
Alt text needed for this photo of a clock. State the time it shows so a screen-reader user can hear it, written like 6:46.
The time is 1:00
